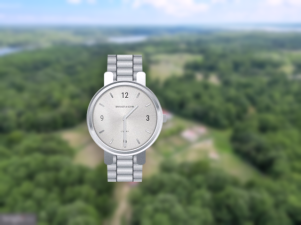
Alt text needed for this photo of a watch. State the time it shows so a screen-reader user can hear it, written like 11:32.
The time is 1:30
